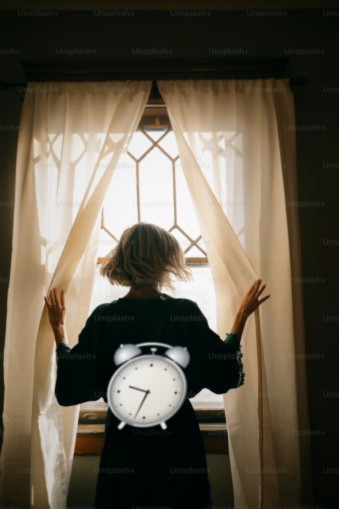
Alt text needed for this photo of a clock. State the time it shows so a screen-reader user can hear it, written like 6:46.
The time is 9:33
